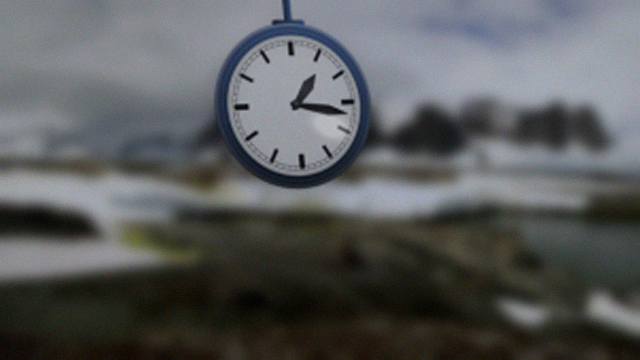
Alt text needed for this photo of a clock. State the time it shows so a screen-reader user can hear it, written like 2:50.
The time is 1:17
